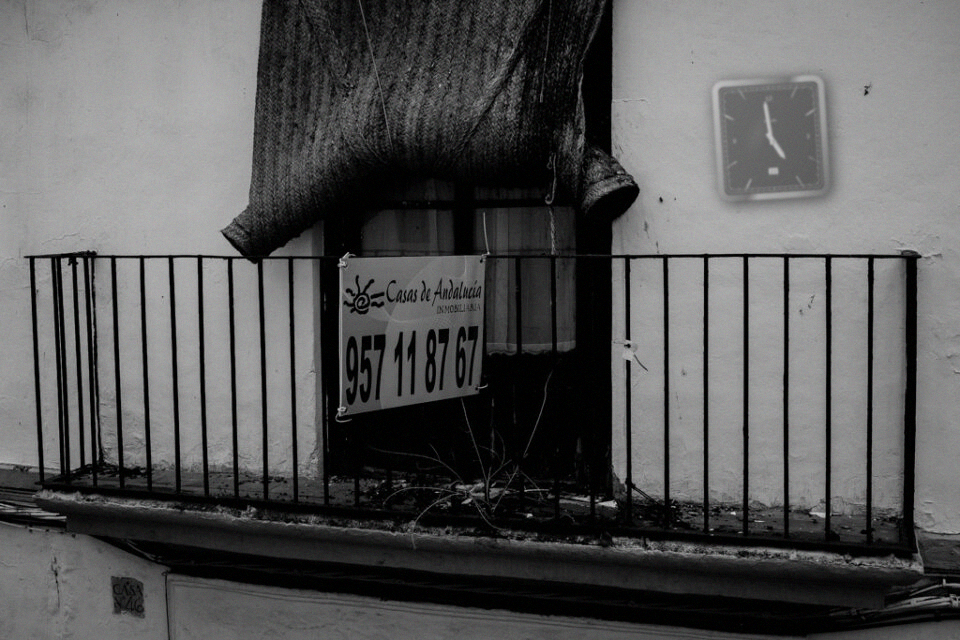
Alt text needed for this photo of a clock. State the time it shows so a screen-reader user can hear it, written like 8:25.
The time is 4:59
